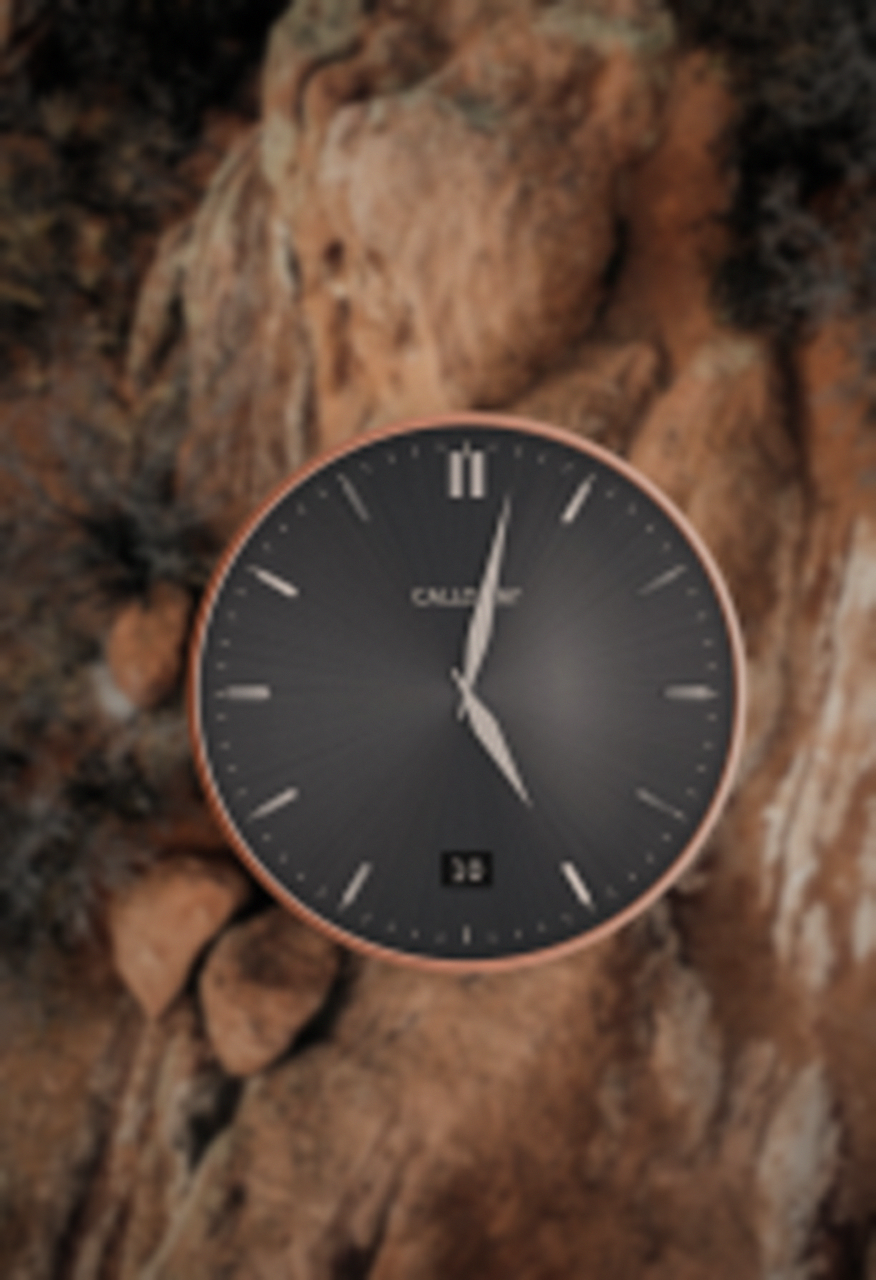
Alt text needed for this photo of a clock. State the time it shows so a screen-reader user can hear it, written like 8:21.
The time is 5:02
